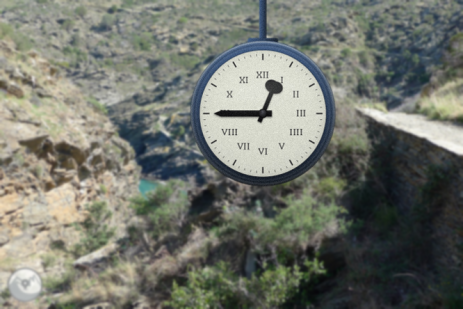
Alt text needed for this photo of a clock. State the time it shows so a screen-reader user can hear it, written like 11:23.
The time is 12:45
